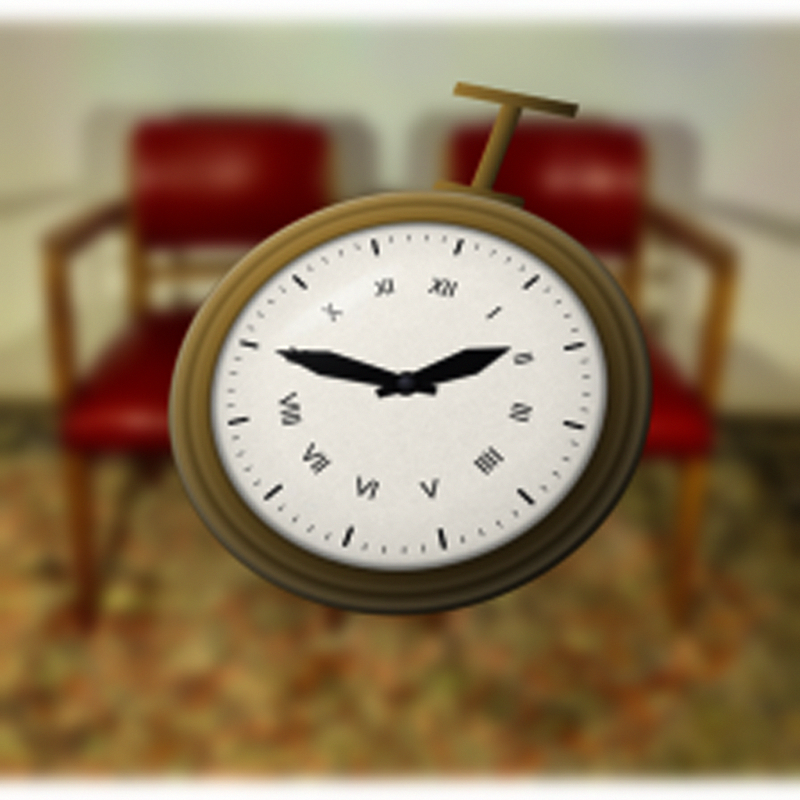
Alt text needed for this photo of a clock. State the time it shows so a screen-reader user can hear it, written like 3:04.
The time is 1:45
